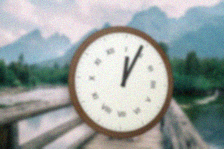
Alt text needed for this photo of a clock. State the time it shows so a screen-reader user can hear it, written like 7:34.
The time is 1:09
